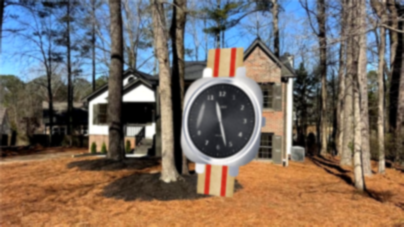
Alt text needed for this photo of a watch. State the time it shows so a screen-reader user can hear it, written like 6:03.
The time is 11:27
